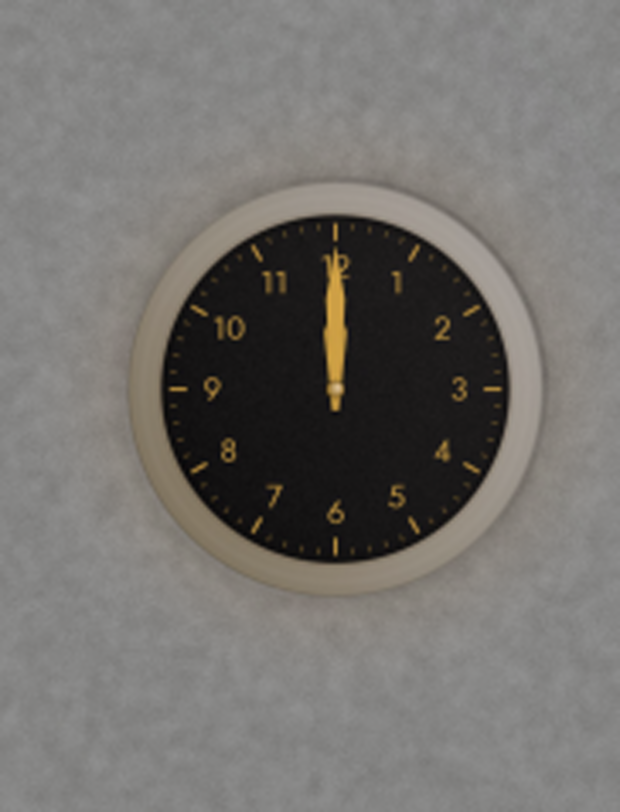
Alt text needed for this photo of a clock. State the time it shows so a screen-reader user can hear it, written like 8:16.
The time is 12:00
